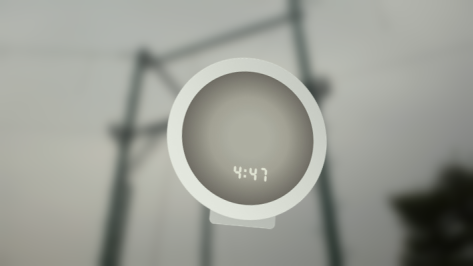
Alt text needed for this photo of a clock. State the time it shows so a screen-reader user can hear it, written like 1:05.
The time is 4:47
